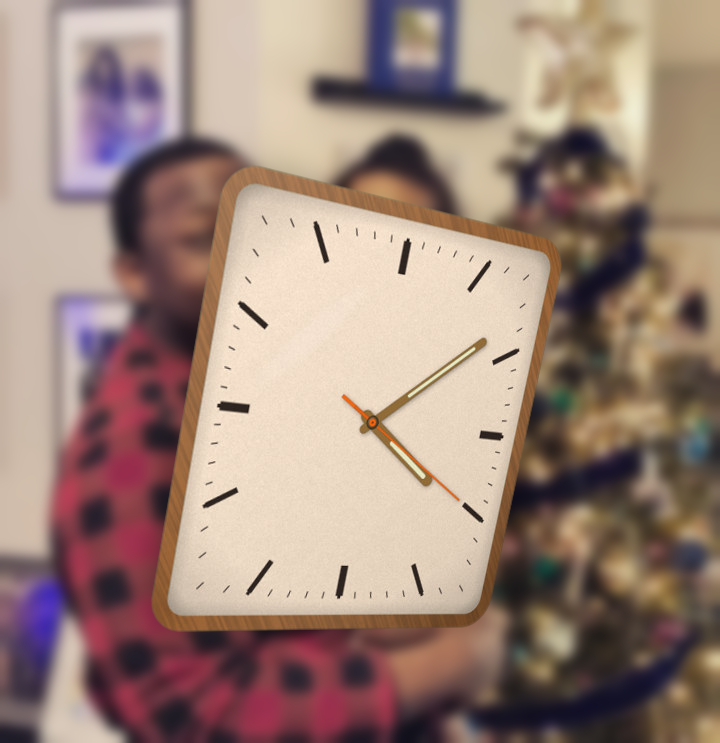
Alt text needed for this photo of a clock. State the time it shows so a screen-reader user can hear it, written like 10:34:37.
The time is 4:08:20
